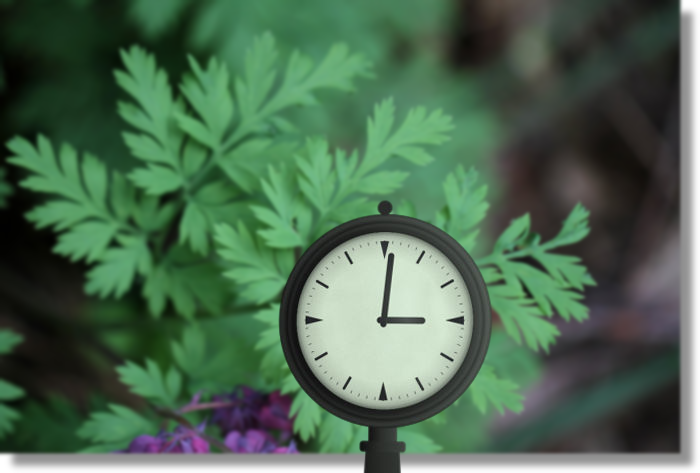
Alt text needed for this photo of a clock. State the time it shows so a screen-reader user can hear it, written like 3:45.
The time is 3:01
